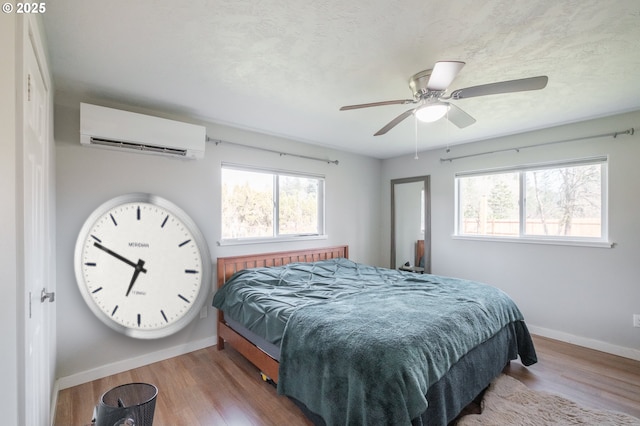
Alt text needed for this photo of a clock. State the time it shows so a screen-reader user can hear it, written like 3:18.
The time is 6:49
